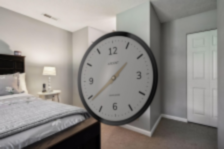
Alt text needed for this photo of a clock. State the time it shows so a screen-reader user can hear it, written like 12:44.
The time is 1:39
